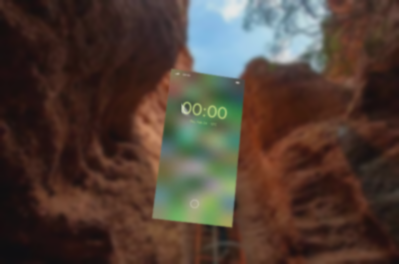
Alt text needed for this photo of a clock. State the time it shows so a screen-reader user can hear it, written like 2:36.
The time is 0:00
